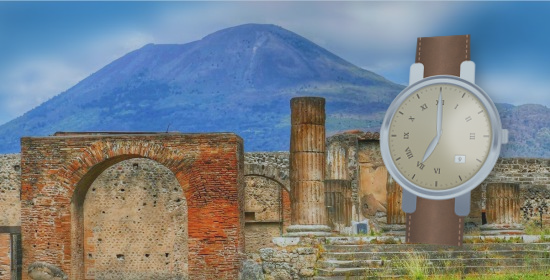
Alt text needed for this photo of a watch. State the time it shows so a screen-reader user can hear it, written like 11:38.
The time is 7:00
